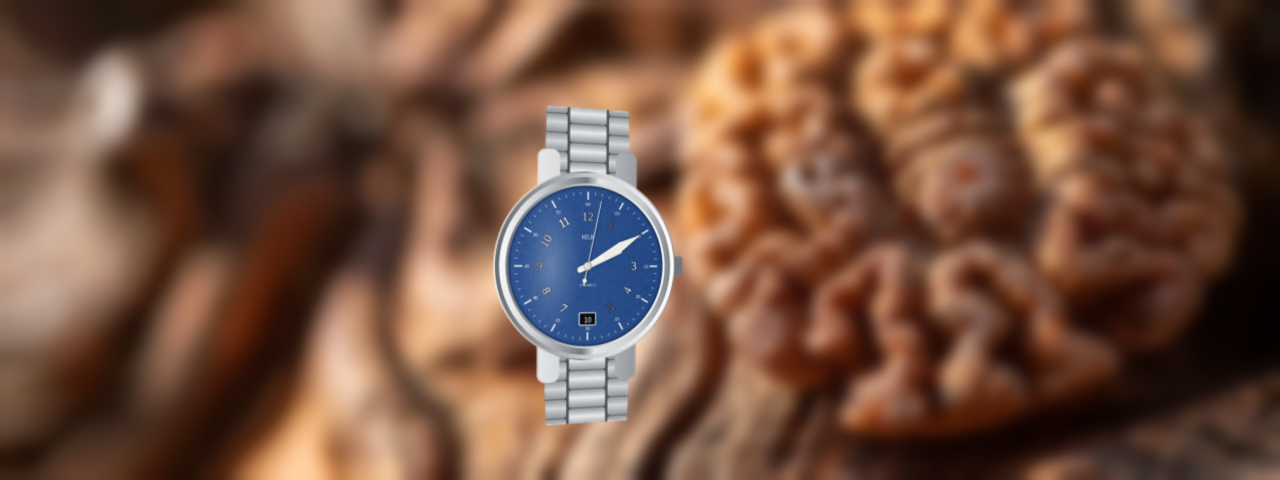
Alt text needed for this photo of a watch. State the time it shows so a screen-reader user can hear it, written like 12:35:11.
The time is 2:10:02
